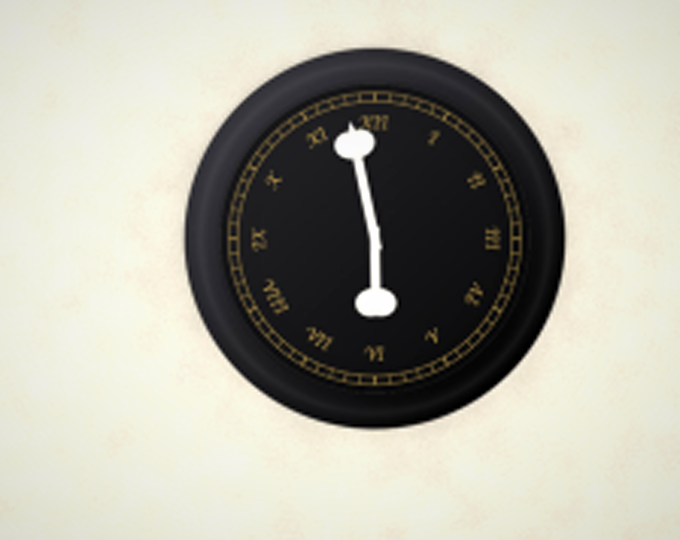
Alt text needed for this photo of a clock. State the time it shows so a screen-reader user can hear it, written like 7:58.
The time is 5:58
